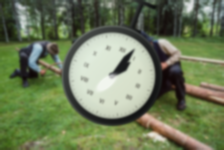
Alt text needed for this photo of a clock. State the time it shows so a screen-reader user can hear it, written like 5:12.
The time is 1:03
